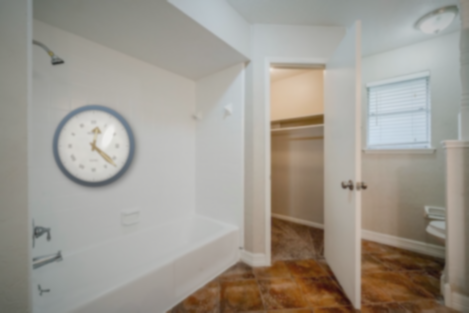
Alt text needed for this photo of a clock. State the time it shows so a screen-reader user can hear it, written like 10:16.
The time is 12:22
